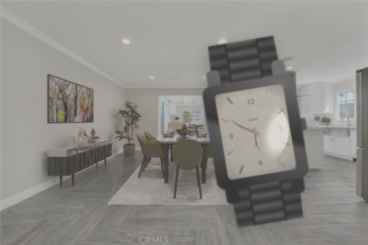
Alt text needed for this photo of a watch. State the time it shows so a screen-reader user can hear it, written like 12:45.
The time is 5:51
